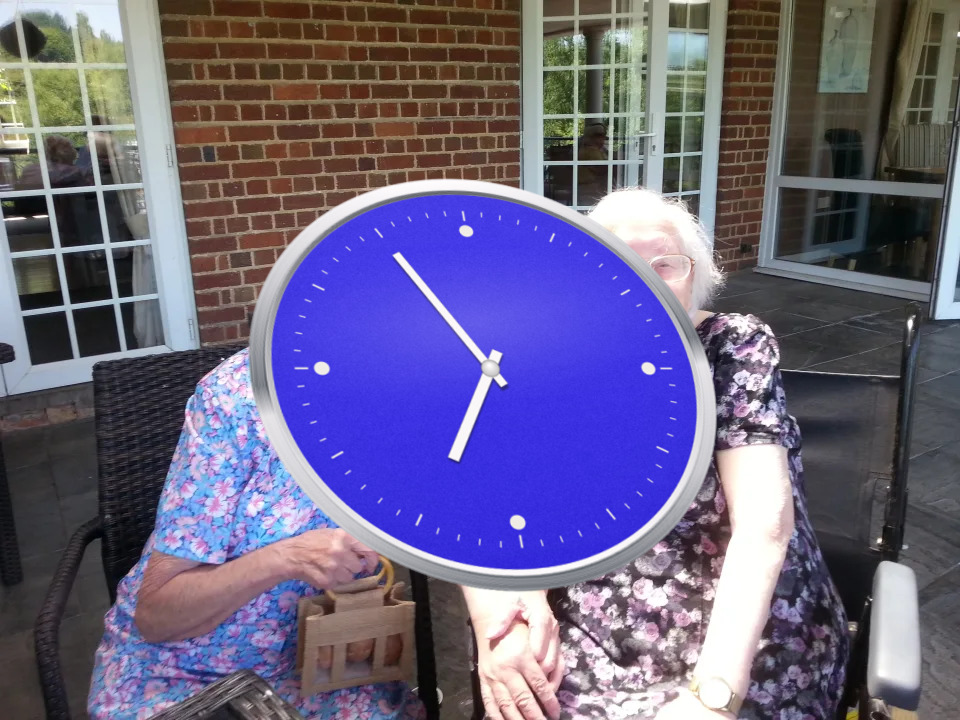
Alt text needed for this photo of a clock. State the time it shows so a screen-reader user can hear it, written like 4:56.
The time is 6:55
